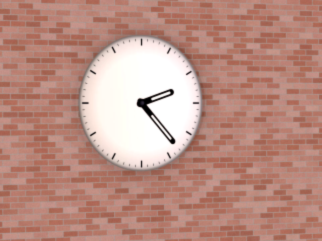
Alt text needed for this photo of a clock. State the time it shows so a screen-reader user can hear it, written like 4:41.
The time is 2:23
